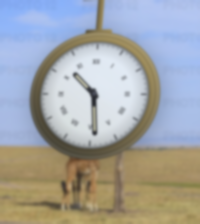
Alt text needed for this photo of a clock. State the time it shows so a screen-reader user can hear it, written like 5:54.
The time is 10:29
